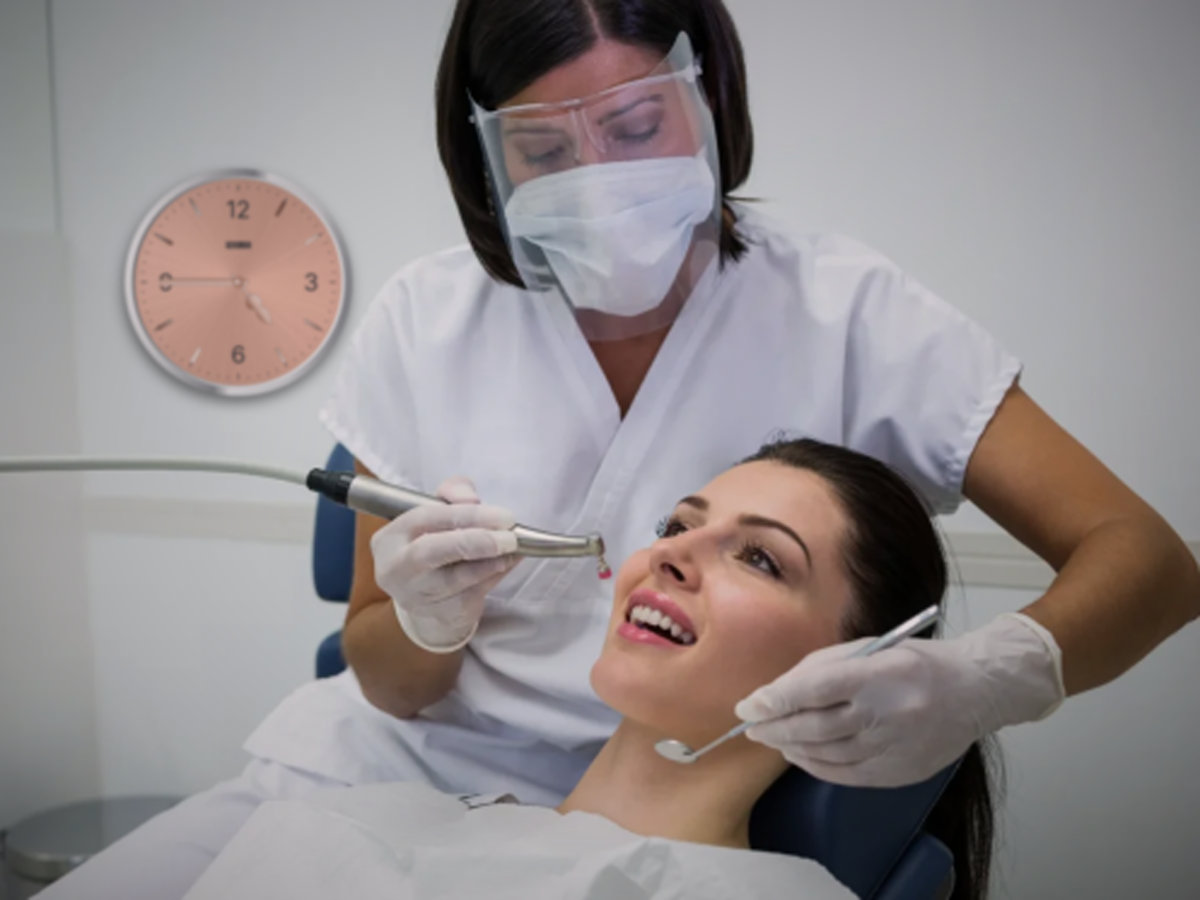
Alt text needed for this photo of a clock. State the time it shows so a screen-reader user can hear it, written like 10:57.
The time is 4:45
